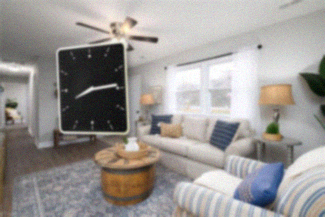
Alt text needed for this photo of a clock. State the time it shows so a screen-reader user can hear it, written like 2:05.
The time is 8:14
